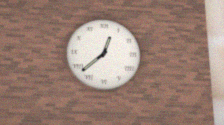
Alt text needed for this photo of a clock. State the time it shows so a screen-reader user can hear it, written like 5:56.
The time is 12:38
